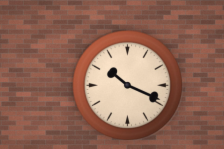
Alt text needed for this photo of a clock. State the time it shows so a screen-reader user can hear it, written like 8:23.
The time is 10:19
